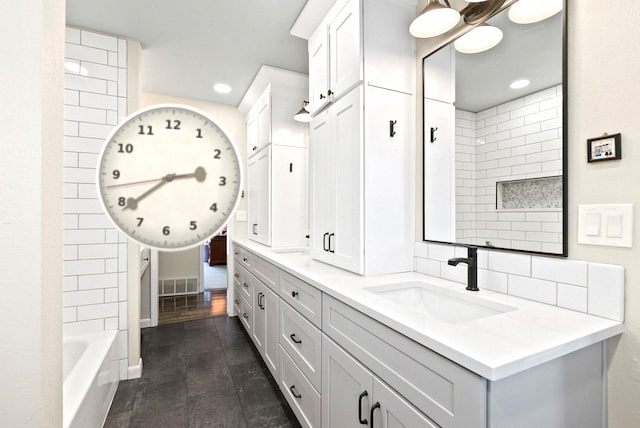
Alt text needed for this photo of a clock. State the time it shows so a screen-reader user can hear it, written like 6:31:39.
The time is 2:38:43
